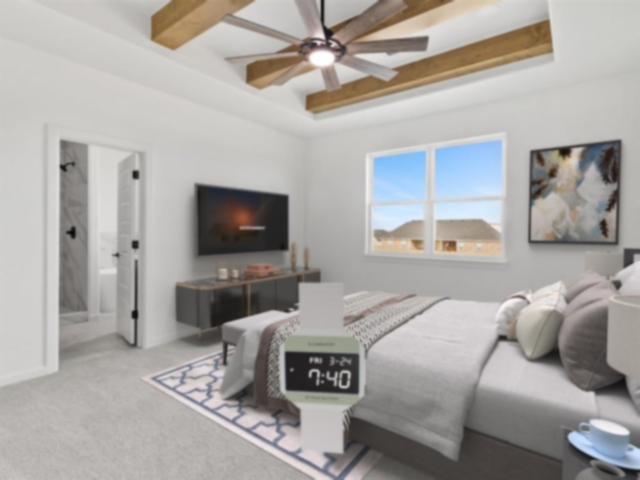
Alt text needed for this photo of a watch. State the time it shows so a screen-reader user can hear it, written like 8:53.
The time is 7:40
